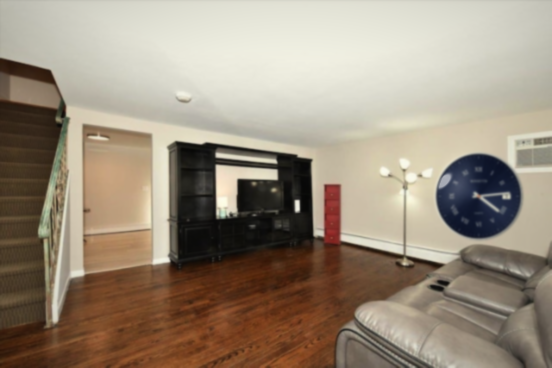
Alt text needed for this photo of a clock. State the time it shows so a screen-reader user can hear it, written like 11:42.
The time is 4:14
